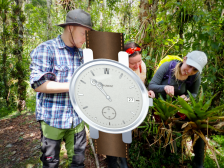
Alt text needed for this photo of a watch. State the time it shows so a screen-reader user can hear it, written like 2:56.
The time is 10:53
